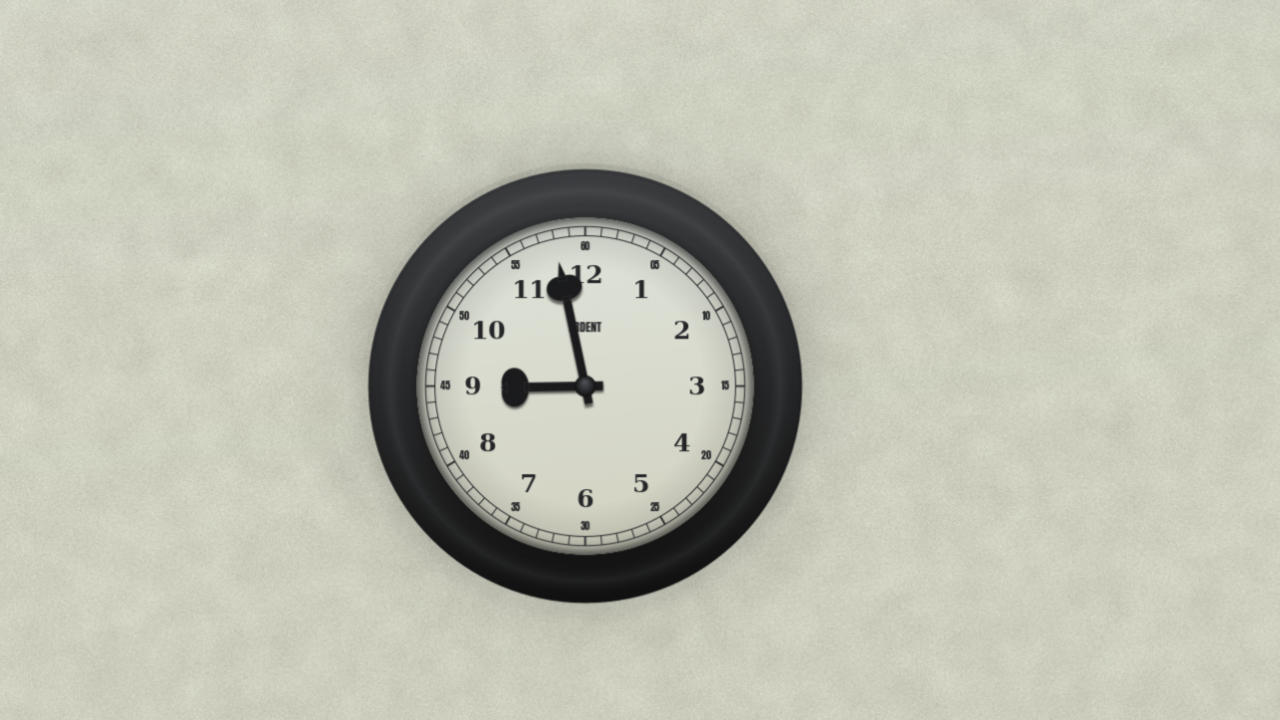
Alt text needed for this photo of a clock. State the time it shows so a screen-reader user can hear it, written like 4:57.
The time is 8:58
